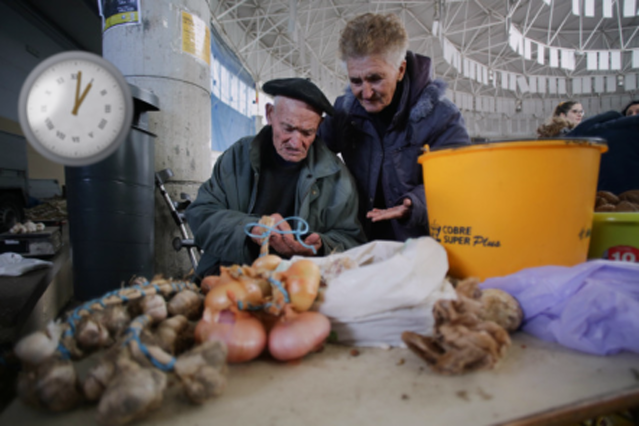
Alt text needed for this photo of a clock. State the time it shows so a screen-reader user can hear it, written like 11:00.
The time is 1:01
